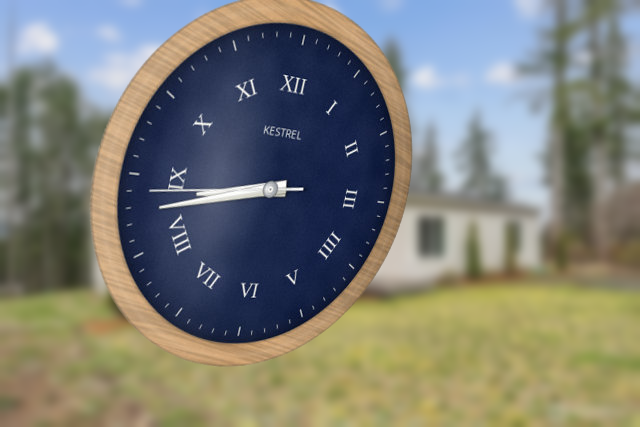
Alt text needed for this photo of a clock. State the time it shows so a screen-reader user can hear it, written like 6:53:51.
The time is 8:42:44
